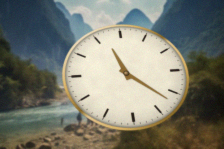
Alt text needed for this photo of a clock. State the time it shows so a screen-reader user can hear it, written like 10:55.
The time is 11:22
